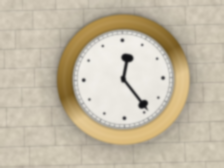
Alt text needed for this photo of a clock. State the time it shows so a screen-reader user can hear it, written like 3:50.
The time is 12:24
